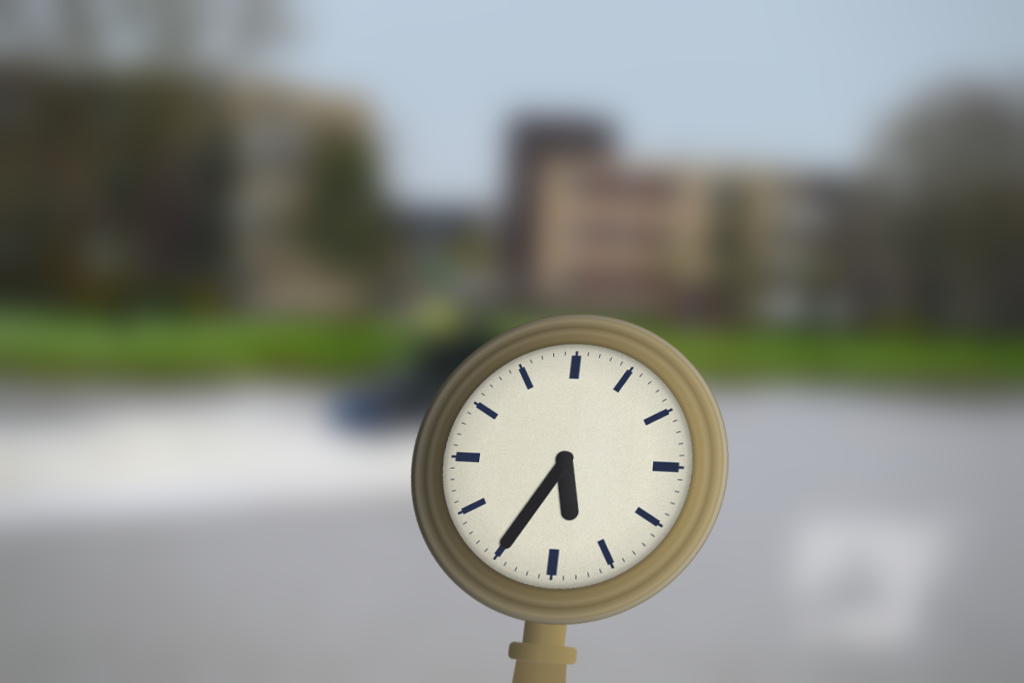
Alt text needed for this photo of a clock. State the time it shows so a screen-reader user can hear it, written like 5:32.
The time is 5:35
